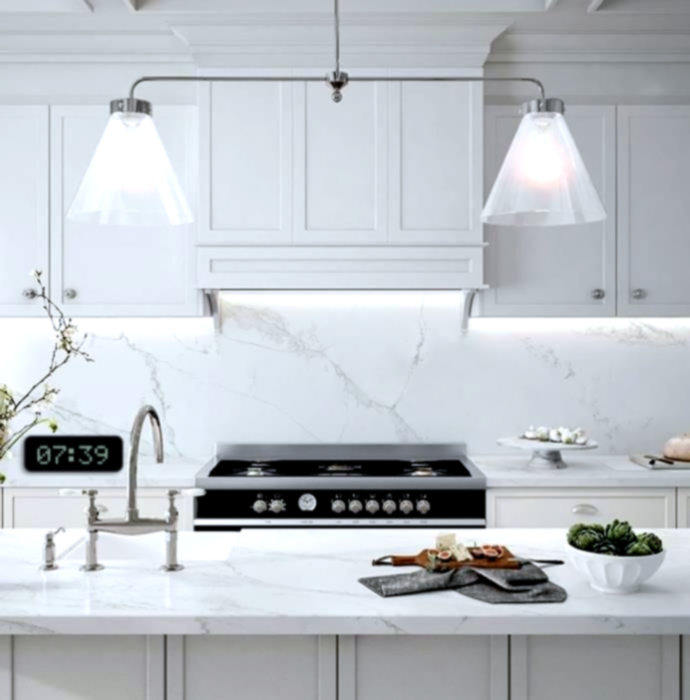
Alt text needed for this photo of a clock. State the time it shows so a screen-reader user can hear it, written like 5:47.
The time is 7:39
